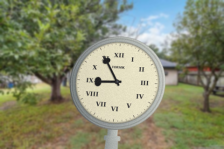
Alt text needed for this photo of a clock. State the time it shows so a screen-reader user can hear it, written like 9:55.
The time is 8:55
